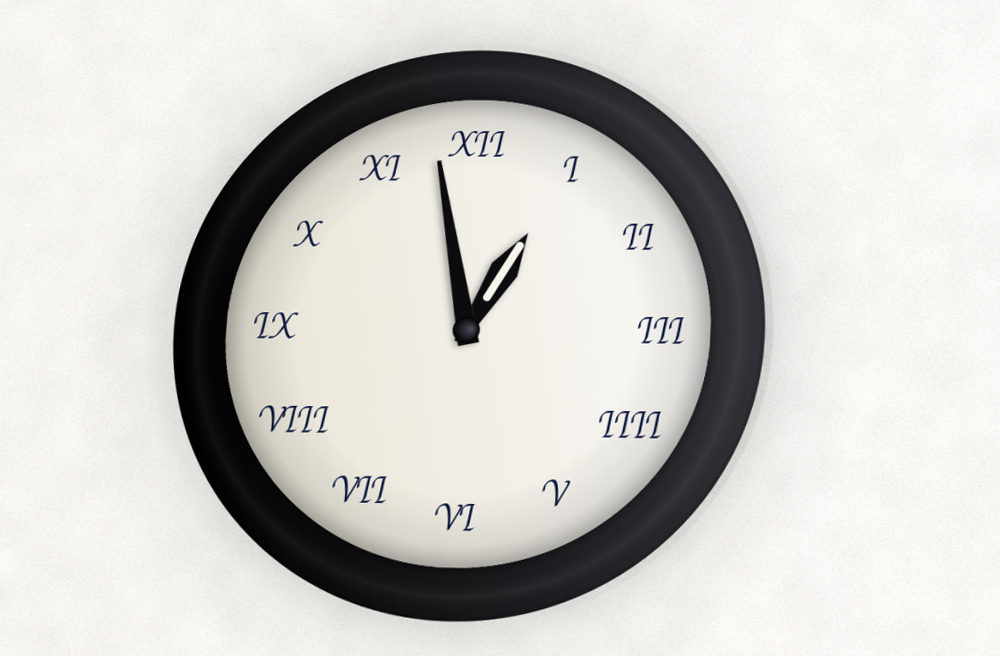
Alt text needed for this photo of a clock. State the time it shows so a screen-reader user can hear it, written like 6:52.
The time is 12:58
